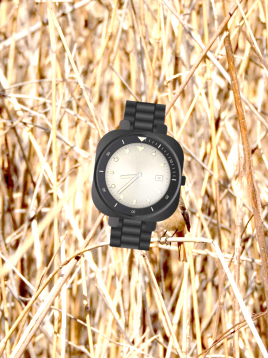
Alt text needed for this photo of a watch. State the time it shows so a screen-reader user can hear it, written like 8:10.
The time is 8:37
